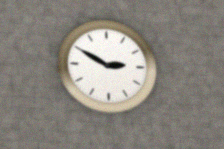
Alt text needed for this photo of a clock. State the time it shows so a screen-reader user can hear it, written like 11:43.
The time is 2:50
